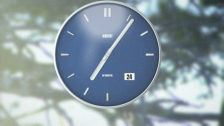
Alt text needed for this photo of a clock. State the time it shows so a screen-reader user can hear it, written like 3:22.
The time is 7:06
